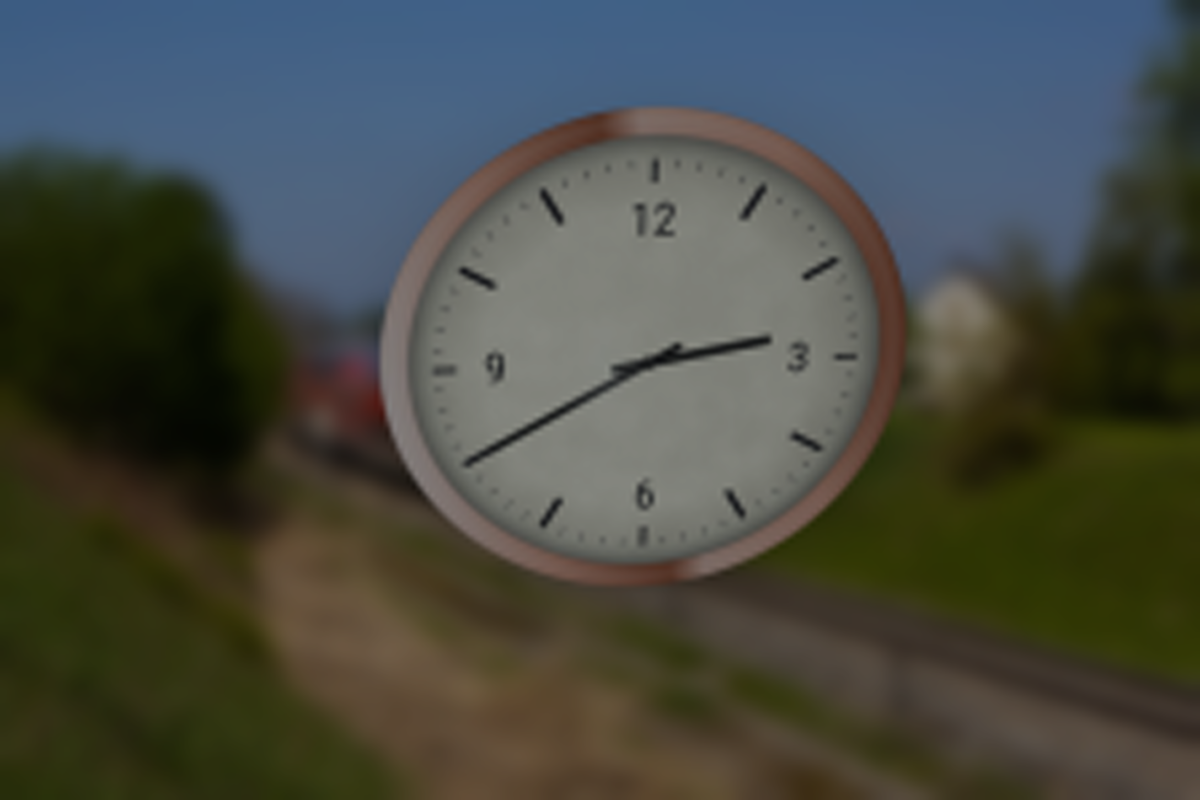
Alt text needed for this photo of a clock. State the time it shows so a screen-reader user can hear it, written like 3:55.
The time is 2:40
